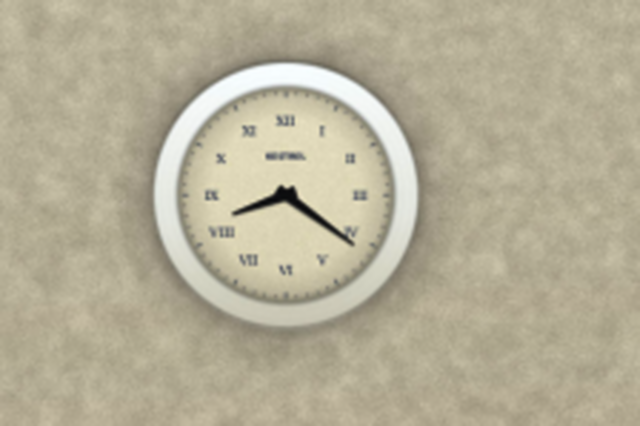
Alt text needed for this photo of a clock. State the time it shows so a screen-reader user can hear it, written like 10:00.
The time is 8:21
